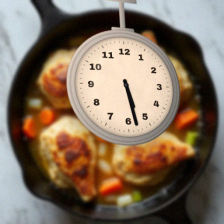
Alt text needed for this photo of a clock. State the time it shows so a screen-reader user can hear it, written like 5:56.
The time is 5:28
